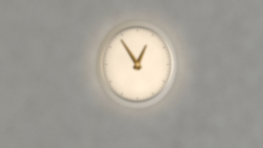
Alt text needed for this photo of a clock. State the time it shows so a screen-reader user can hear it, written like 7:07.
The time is 12:54
